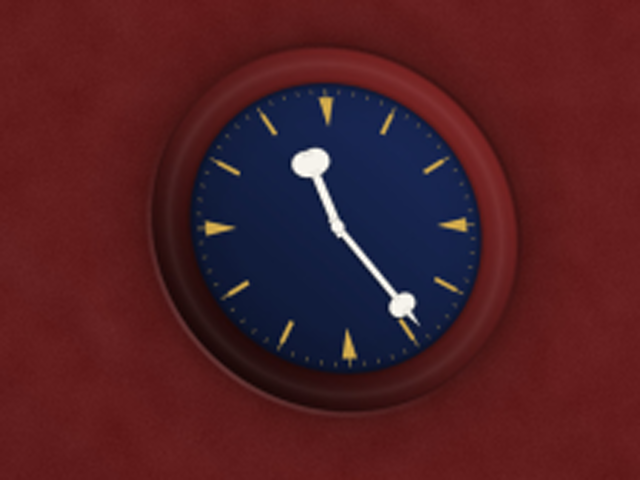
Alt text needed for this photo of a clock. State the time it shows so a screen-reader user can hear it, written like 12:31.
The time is 11:24
